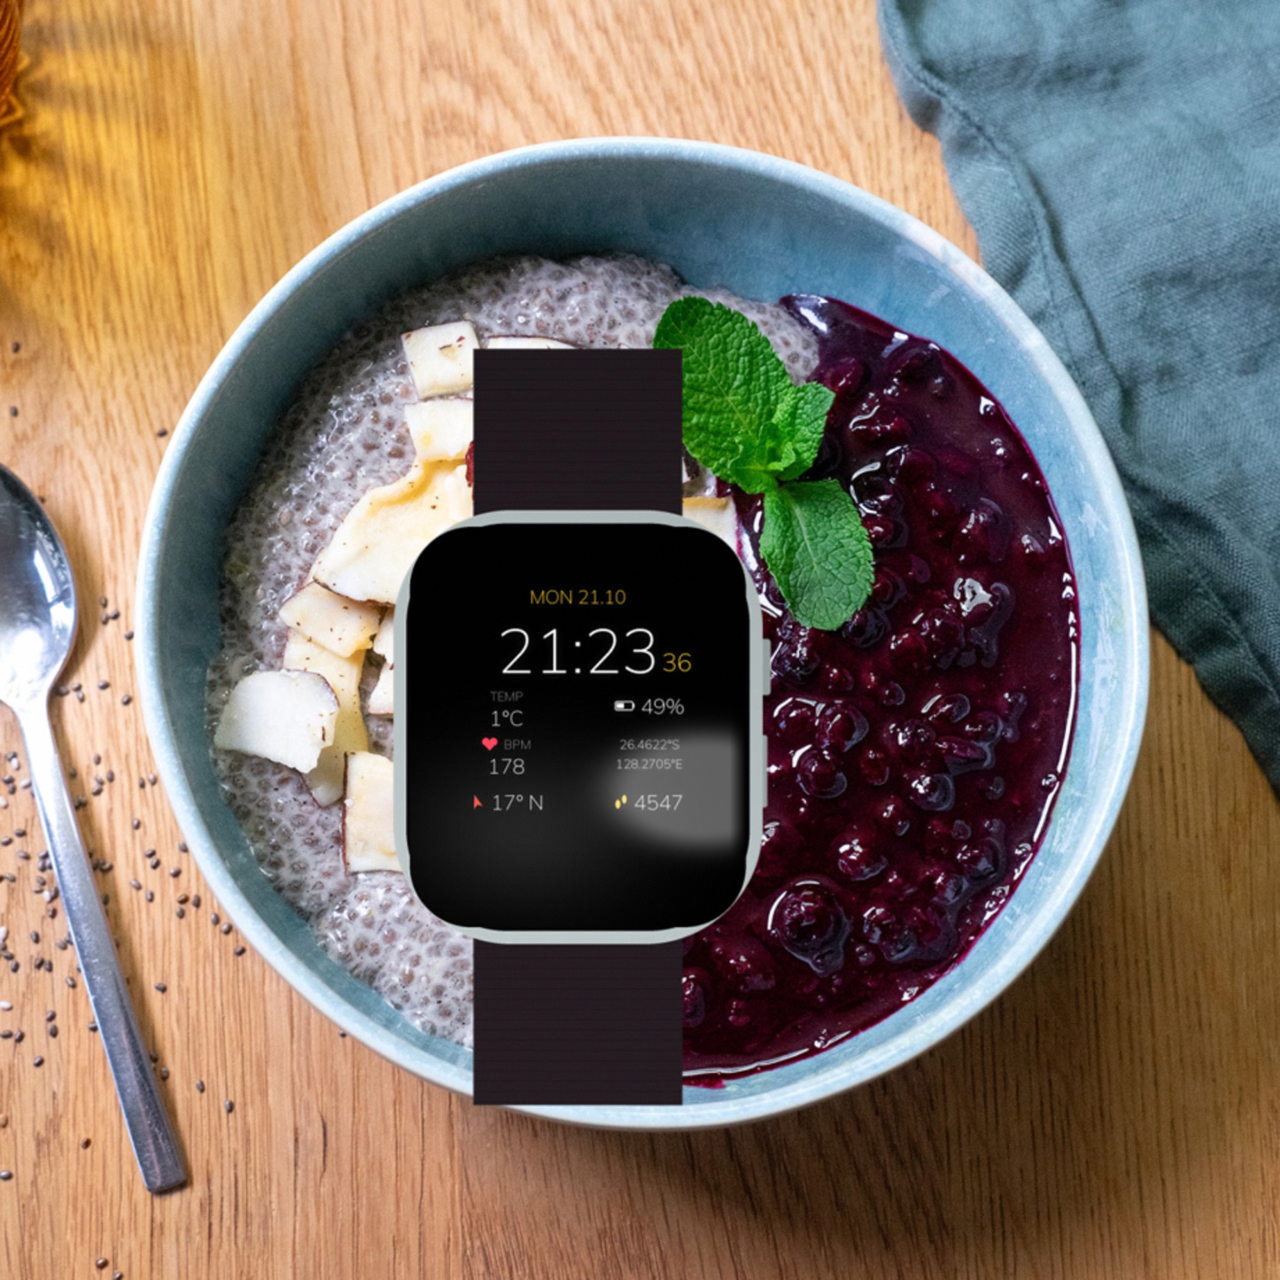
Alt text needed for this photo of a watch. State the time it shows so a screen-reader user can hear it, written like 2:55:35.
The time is 21:23:36
